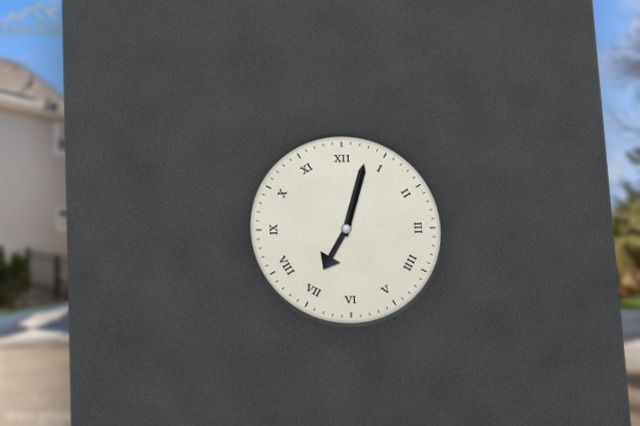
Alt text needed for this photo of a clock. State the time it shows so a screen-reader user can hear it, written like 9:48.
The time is 7:03
